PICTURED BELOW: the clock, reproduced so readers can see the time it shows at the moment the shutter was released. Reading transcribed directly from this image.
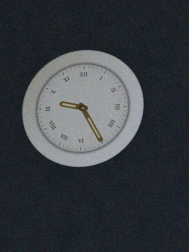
9:25
